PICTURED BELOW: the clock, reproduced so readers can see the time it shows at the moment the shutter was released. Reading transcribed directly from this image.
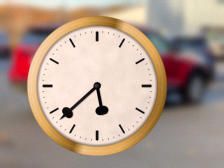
5:38
